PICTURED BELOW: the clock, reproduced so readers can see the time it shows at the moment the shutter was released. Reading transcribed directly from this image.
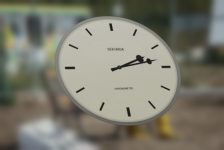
2:13
